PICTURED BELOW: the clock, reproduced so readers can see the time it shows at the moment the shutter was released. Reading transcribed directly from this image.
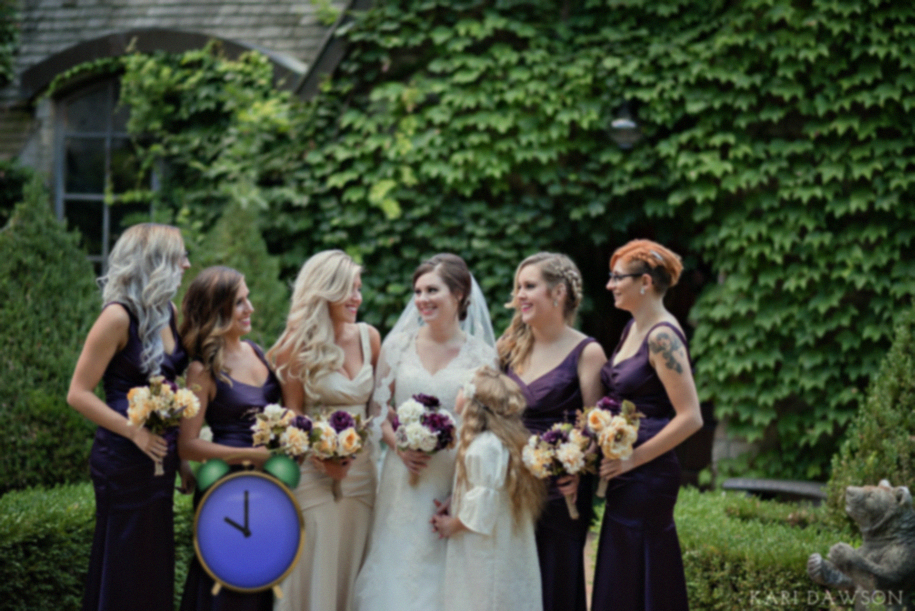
10:00
